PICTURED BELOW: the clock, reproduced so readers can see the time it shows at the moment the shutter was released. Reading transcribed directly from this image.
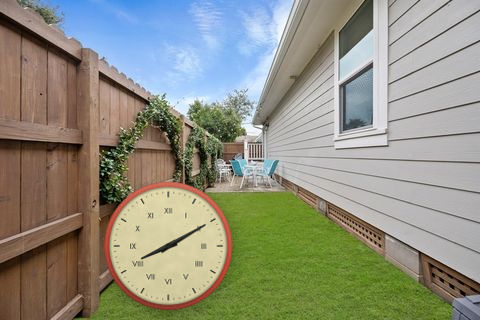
8:10
